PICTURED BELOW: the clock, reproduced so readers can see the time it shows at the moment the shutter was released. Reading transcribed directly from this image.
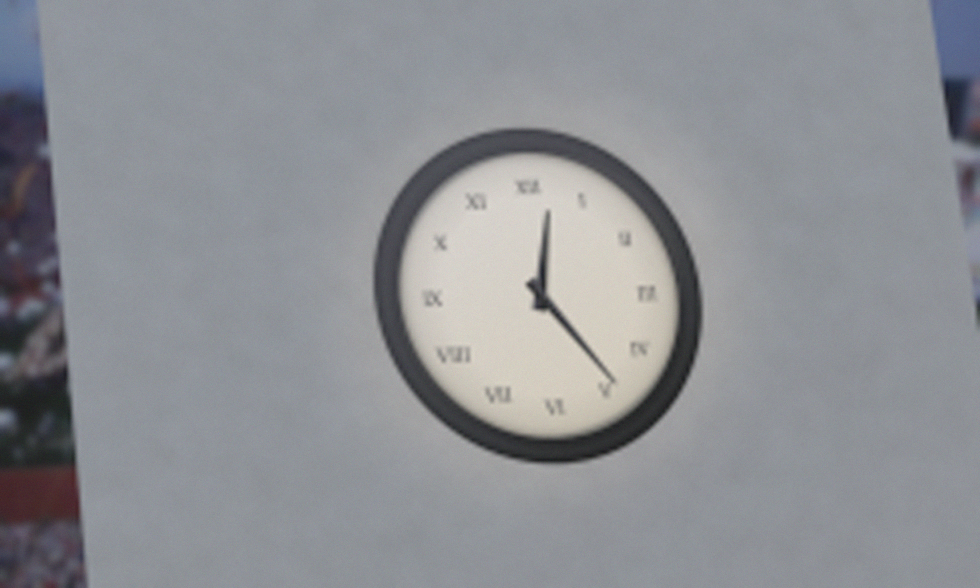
12:24
